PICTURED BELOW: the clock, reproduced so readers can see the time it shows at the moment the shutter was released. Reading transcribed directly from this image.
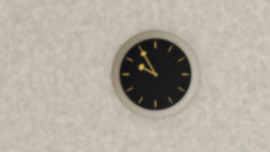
9:55
